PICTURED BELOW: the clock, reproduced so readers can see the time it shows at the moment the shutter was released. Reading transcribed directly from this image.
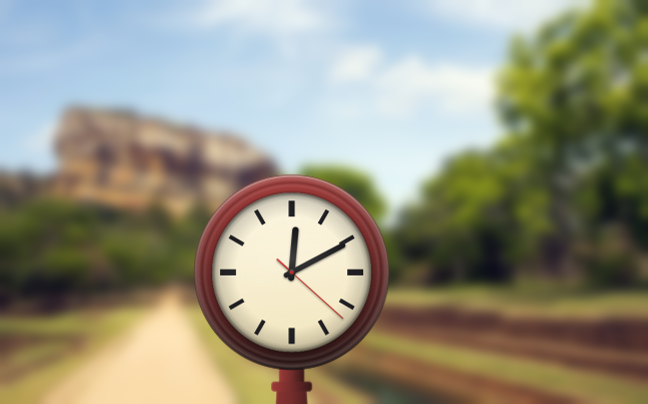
12:10:22
